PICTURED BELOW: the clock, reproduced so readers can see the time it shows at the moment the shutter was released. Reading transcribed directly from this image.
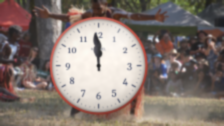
11:59
